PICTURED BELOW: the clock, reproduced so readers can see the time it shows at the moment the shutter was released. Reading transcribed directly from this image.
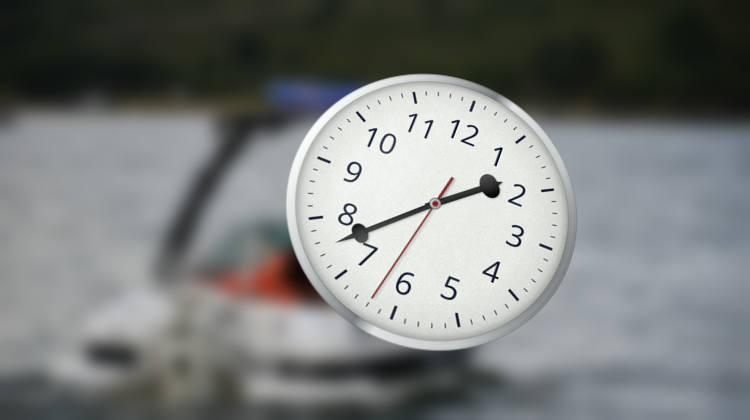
1:37:32
